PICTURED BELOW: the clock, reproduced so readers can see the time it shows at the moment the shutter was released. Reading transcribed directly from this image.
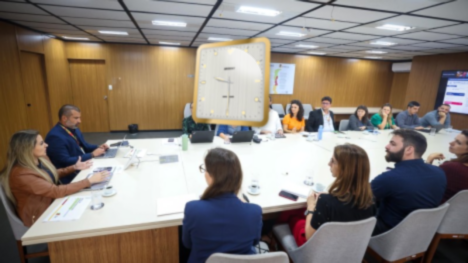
9:30
